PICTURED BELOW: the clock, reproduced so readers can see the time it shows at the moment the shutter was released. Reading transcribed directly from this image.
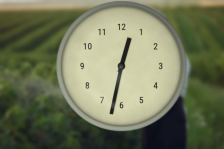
12:32
